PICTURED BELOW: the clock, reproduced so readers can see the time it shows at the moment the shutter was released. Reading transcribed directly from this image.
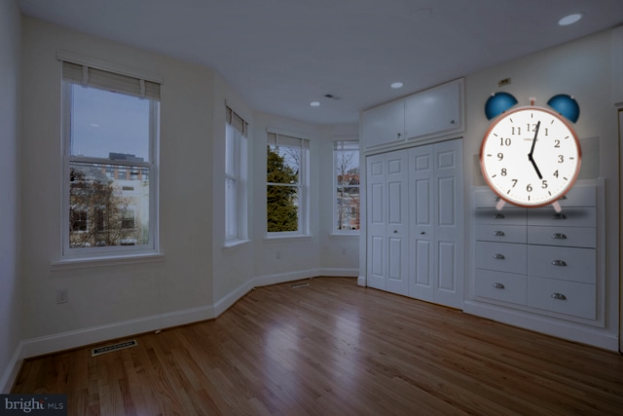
5:02
